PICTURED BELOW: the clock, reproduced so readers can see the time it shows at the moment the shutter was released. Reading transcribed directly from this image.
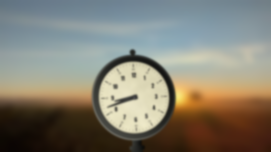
8:42
